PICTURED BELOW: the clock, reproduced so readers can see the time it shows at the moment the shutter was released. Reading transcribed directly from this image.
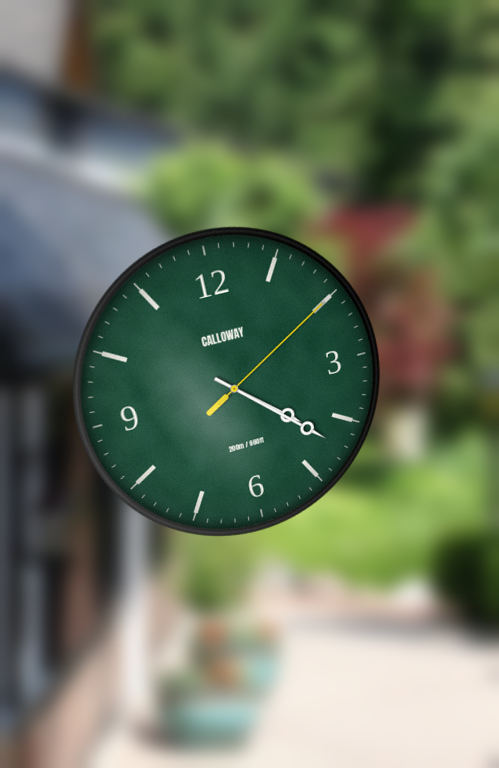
4:22:10
